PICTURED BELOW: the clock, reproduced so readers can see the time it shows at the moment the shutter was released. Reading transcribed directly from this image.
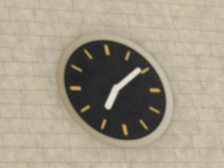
7:09
